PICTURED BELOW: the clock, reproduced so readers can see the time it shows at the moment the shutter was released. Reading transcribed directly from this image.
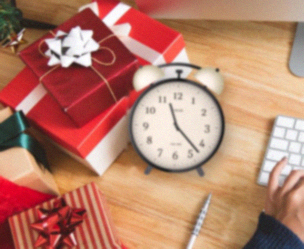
11:23
